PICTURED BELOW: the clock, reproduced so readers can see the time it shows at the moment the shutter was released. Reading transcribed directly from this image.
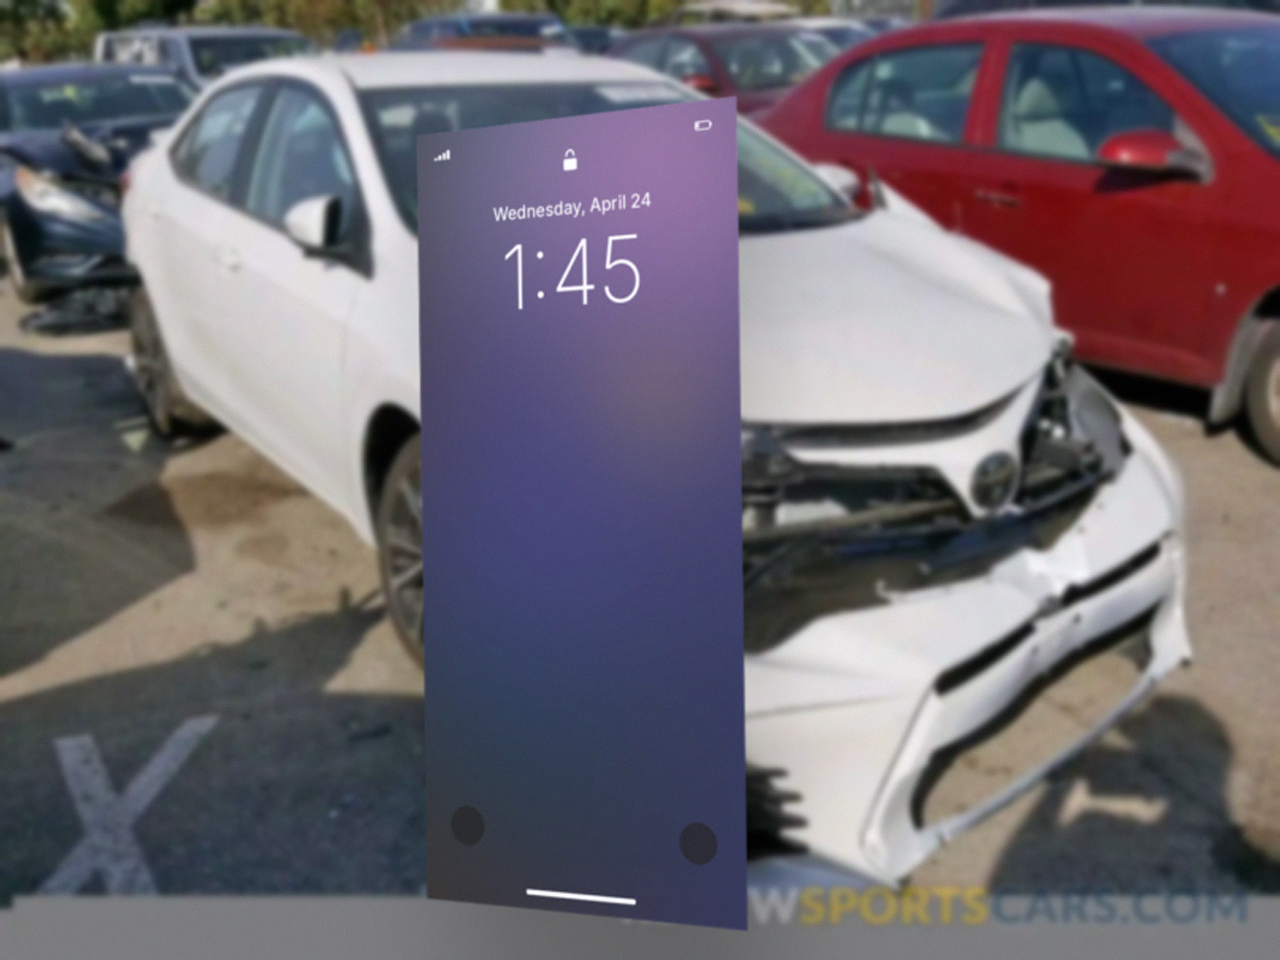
1:45
